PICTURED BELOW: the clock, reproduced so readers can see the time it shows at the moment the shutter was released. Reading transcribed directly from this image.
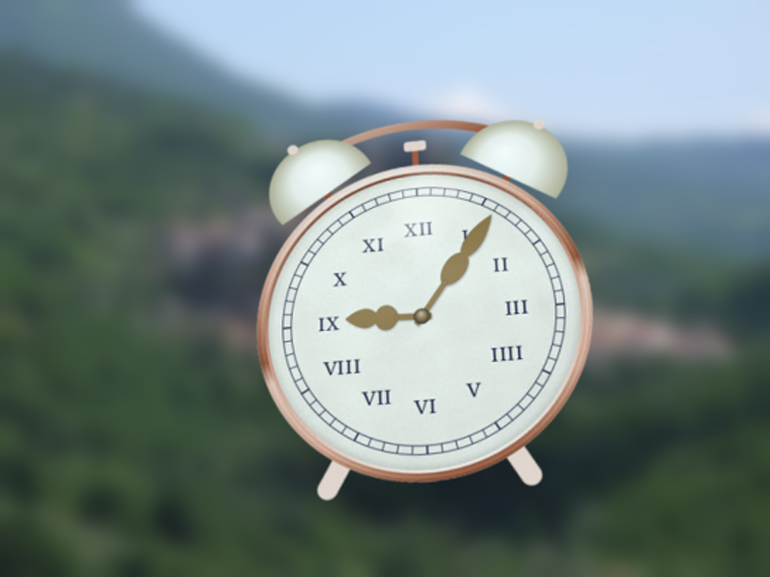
9:06
